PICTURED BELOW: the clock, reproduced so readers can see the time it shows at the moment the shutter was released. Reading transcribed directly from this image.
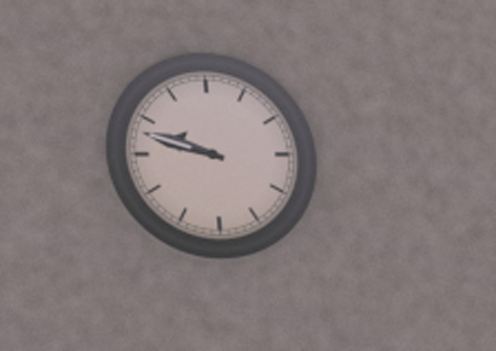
9:48
